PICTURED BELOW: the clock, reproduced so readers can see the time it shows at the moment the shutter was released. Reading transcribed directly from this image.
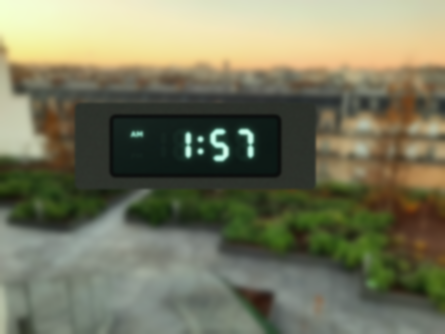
1:57
